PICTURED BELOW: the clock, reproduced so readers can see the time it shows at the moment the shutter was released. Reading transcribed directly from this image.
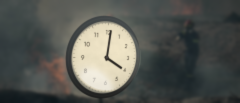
4:01
